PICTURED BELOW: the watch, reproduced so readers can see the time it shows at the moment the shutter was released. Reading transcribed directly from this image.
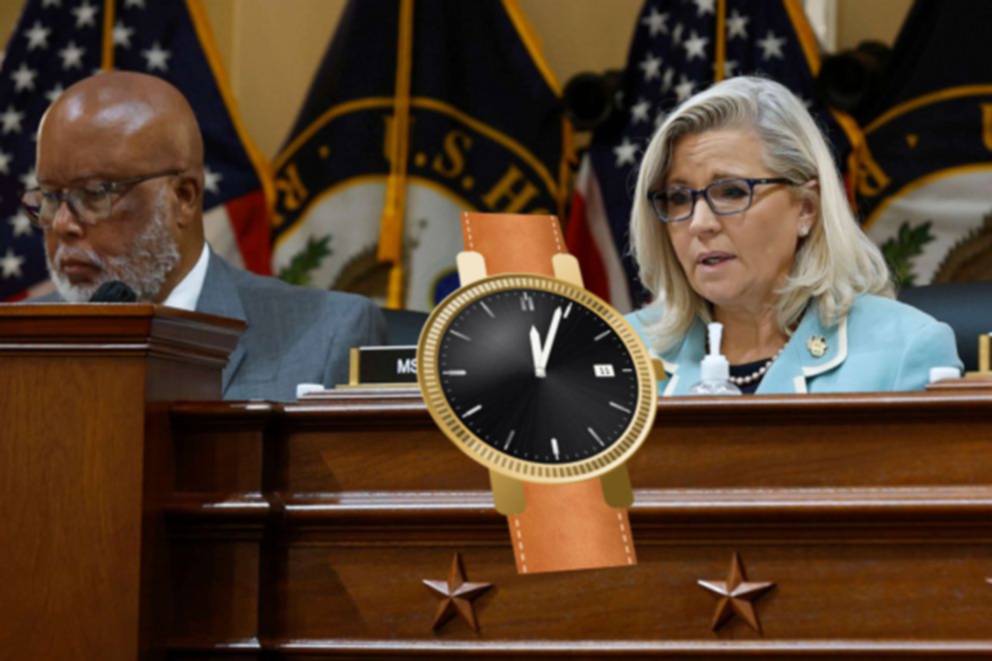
12:04
